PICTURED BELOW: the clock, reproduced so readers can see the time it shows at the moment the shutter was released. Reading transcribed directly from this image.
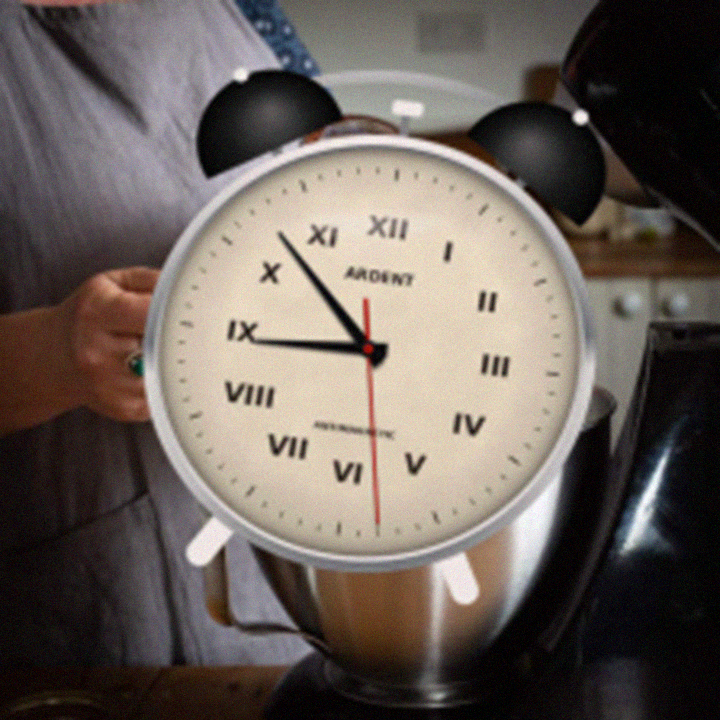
8:52:28
